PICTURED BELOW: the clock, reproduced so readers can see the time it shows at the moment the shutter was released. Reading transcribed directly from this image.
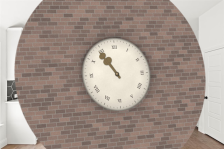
10:54
